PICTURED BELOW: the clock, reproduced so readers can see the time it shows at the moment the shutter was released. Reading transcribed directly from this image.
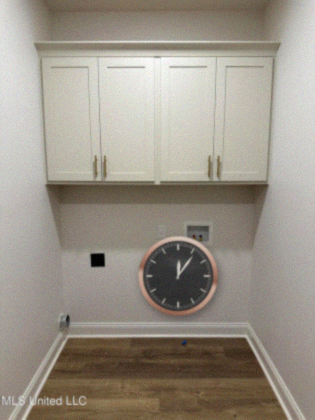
12:06
